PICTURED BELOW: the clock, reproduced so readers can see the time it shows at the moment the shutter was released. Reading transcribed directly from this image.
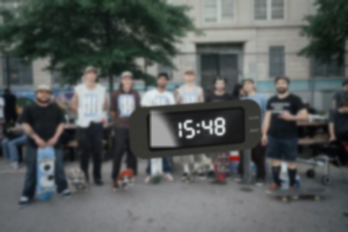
15:48
